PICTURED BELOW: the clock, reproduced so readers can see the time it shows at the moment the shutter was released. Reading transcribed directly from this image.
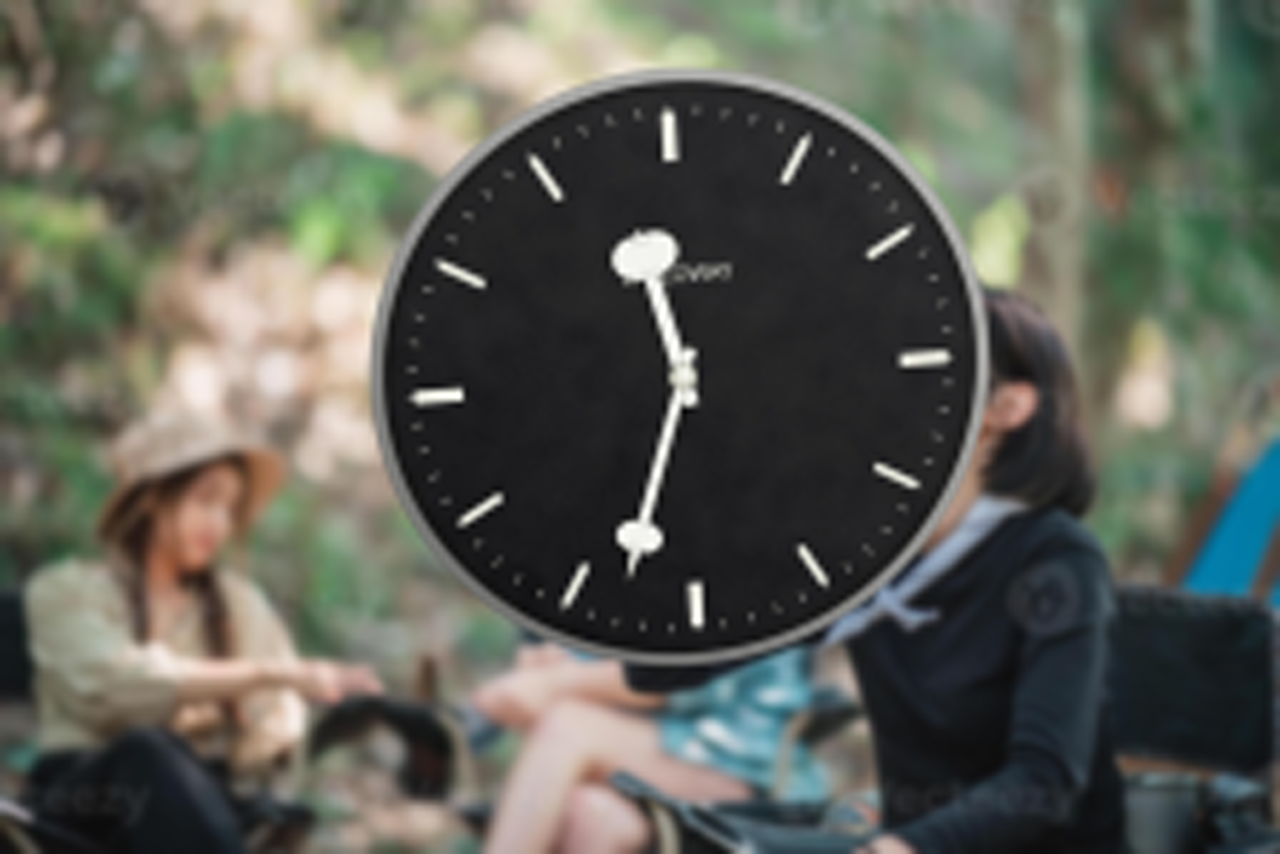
11:33
